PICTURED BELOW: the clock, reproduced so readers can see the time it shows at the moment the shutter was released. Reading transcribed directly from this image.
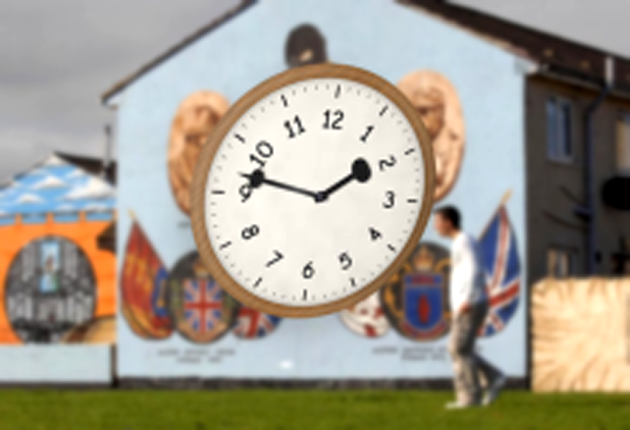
1:47
